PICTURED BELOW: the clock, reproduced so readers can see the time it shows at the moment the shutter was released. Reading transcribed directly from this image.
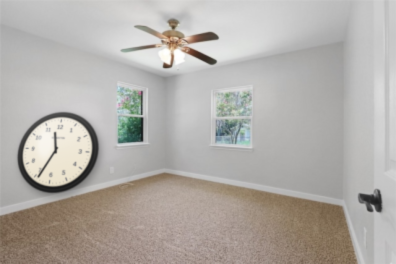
11:34
